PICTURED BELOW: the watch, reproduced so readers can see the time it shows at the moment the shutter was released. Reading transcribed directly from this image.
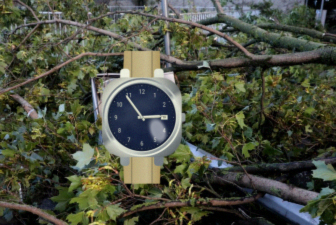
2:54
